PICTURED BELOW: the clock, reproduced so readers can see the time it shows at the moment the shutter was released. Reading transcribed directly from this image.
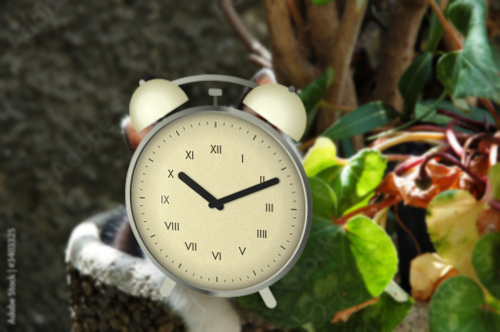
10:11
